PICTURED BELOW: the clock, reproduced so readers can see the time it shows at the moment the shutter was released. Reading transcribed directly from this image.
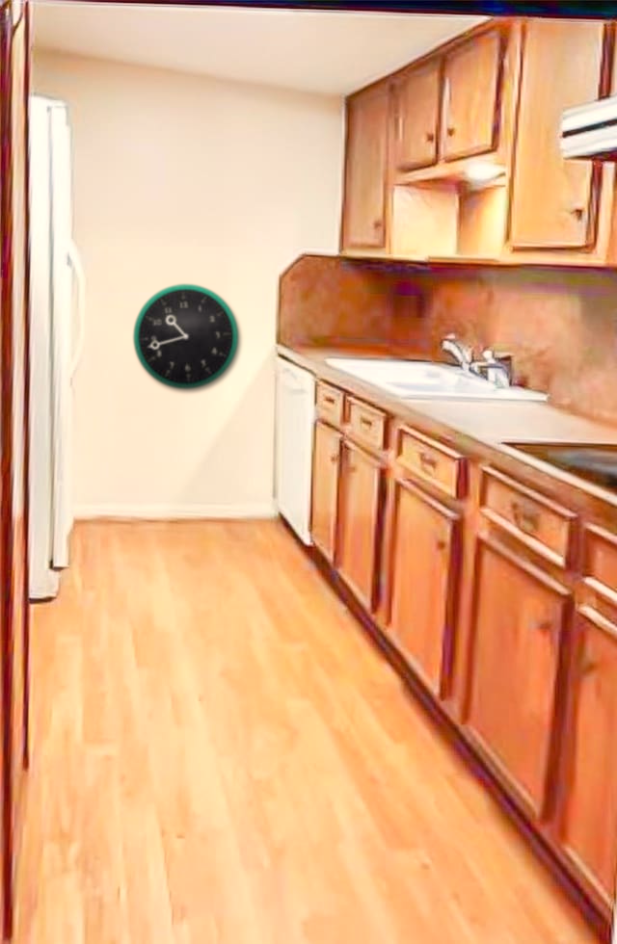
10:43
